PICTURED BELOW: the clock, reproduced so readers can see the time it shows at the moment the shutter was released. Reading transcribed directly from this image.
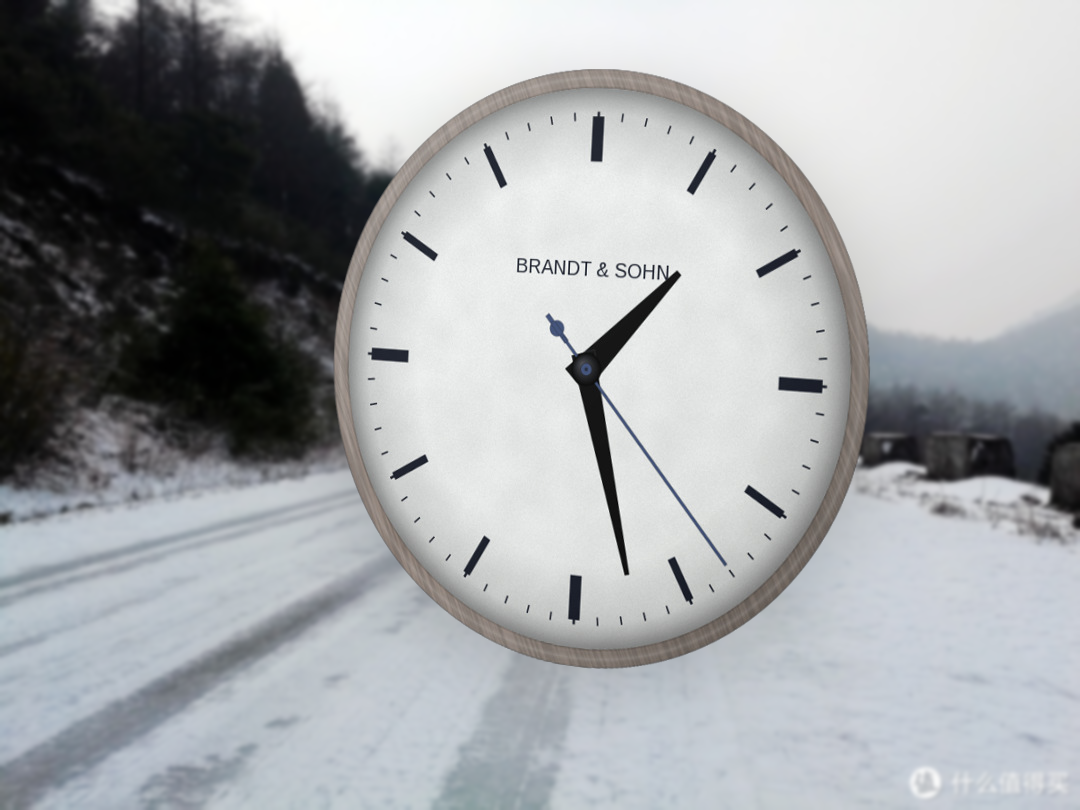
1:27:23
